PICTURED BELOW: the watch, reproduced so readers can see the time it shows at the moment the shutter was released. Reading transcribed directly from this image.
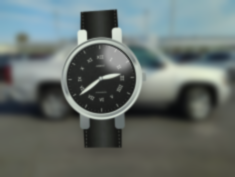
2:39
